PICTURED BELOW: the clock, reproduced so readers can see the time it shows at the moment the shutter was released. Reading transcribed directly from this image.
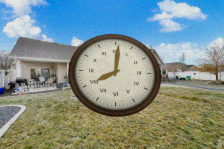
8:01
